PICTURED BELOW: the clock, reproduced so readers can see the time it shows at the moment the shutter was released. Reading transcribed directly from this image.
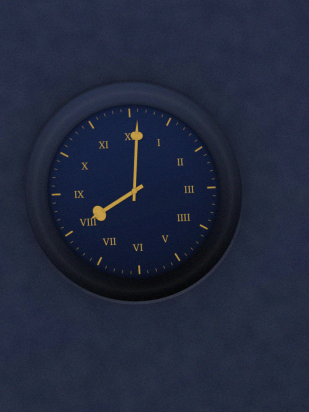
8:01
